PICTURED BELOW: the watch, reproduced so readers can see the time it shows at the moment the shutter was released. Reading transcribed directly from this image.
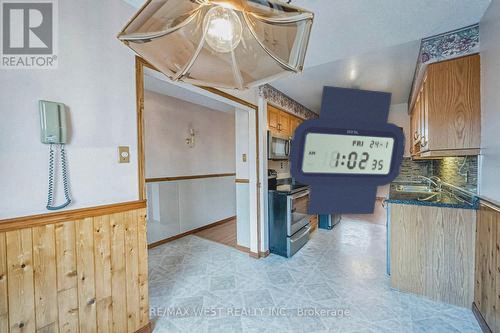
1:02:35
